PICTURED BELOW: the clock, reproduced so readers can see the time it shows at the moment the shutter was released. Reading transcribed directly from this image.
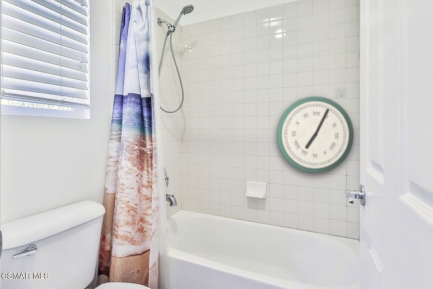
7:04
